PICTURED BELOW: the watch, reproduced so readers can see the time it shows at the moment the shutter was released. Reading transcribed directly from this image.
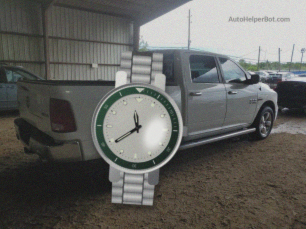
11:39
